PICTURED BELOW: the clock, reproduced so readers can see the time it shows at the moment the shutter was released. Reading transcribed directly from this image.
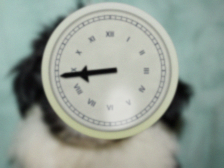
8:44
